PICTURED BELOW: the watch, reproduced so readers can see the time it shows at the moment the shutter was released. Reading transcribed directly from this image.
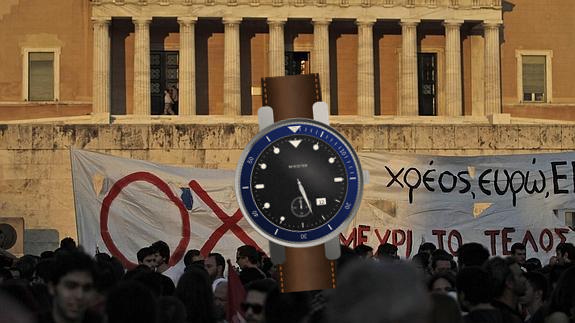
5:27
